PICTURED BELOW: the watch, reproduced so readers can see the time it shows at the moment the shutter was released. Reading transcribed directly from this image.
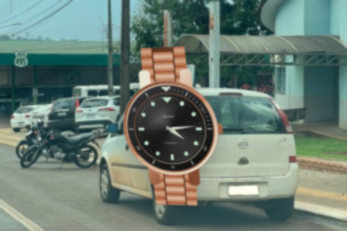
4:14
